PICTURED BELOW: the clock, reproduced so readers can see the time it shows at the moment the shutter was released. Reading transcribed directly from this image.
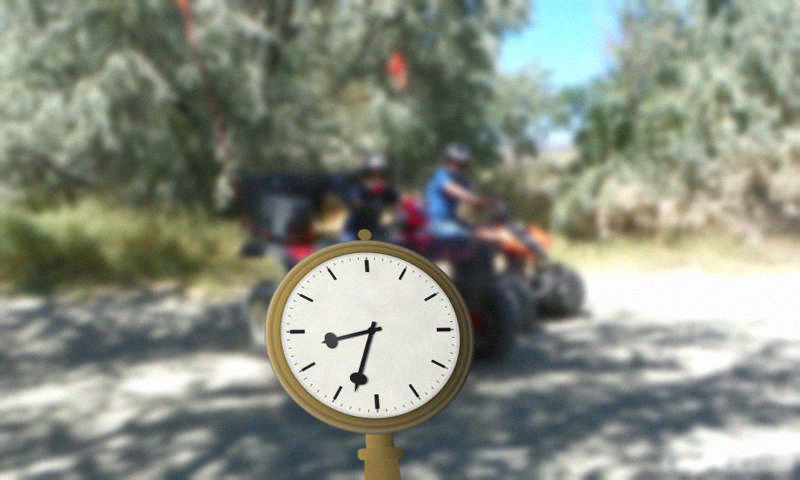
8:33
